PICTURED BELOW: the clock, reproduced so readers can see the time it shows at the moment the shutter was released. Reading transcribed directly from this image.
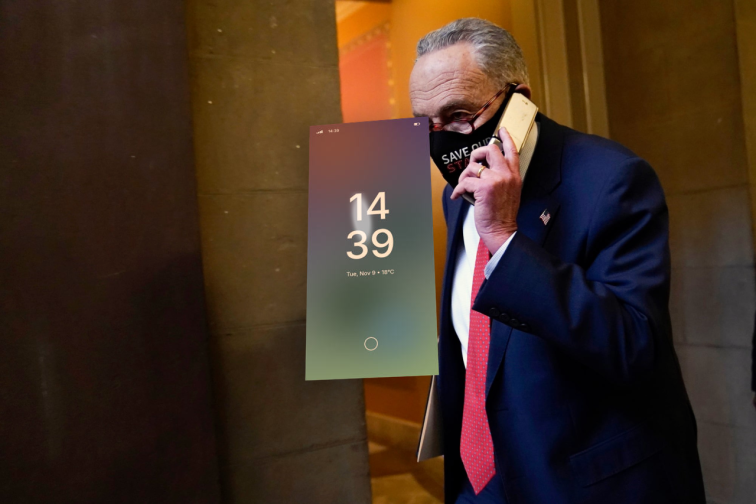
14:39
